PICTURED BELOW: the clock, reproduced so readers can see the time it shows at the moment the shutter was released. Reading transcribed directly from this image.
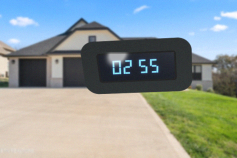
2:55
